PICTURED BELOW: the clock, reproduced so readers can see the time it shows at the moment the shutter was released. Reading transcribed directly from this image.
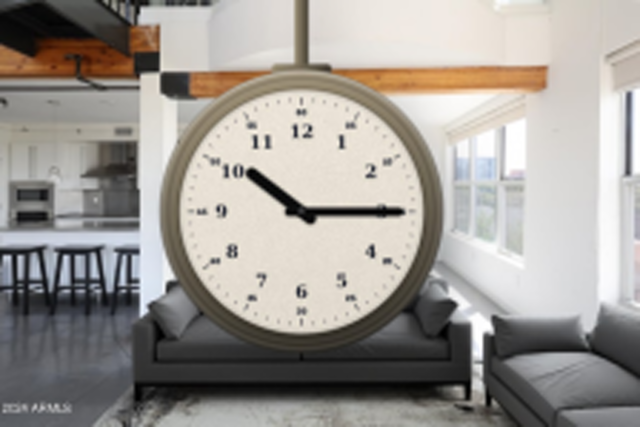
10:15
